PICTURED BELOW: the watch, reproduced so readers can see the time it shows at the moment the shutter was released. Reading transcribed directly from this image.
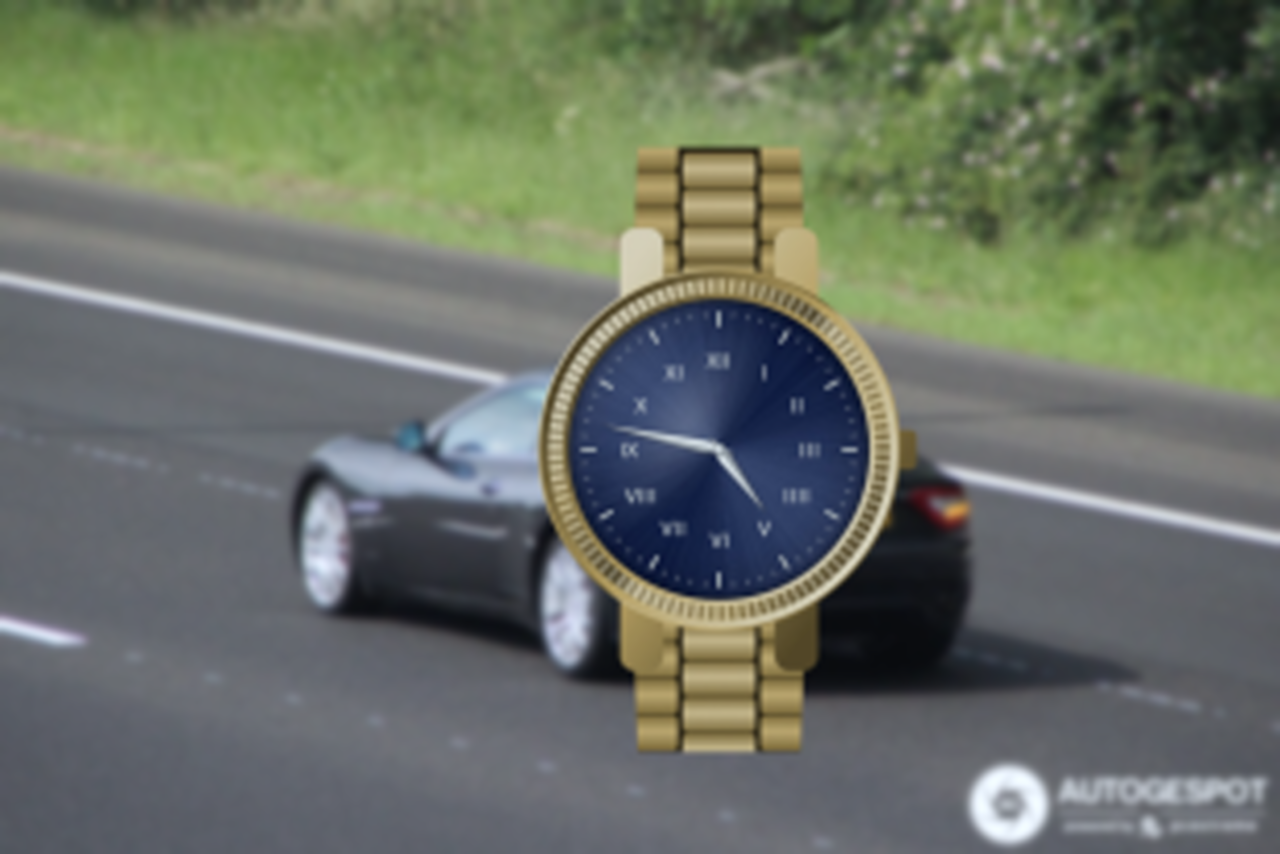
4:47
